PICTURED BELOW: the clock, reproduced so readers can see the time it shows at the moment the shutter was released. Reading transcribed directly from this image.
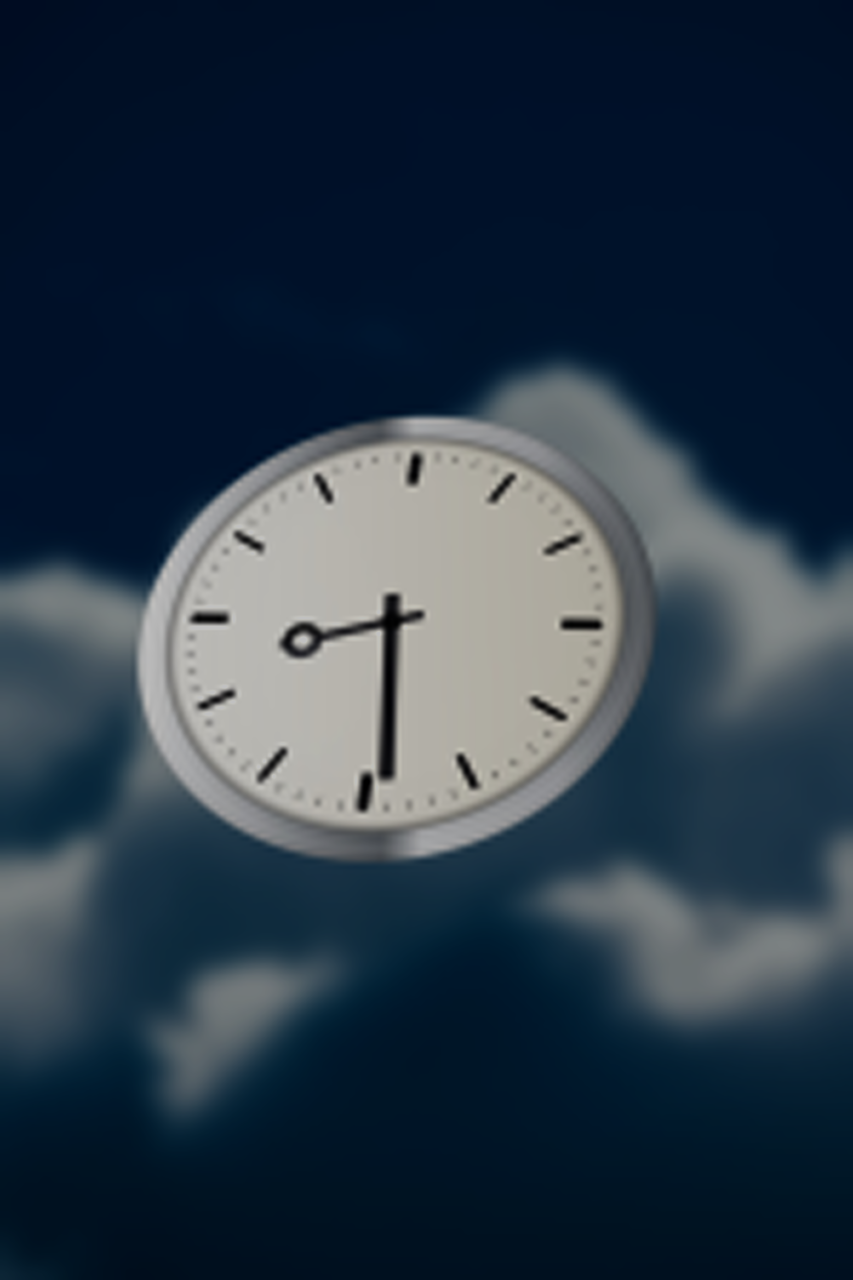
8:29
